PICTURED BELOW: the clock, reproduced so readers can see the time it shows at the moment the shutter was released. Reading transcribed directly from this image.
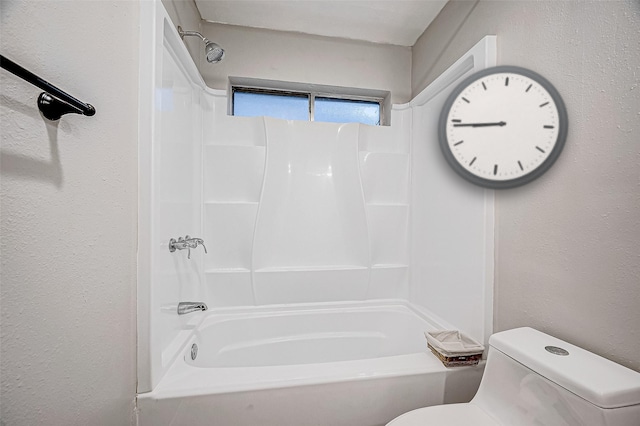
8:44
